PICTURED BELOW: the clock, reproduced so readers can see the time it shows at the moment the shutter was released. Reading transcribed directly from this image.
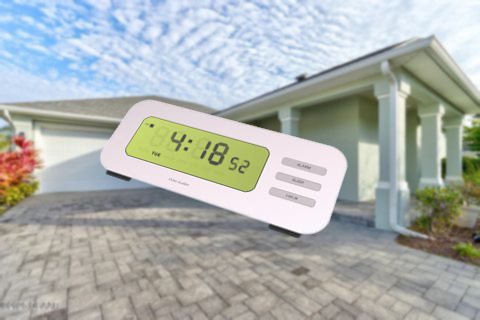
4:18:52
